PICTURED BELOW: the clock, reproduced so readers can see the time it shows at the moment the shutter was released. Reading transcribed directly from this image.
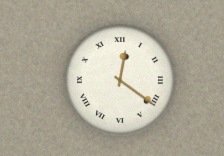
12:21
